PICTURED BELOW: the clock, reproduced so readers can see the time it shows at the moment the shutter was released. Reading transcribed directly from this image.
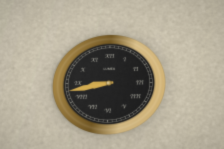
8:43
